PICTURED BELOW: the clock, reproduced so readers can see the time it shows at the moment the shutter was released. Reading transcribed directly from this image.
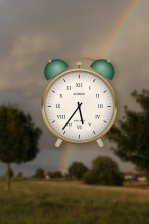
5:36
